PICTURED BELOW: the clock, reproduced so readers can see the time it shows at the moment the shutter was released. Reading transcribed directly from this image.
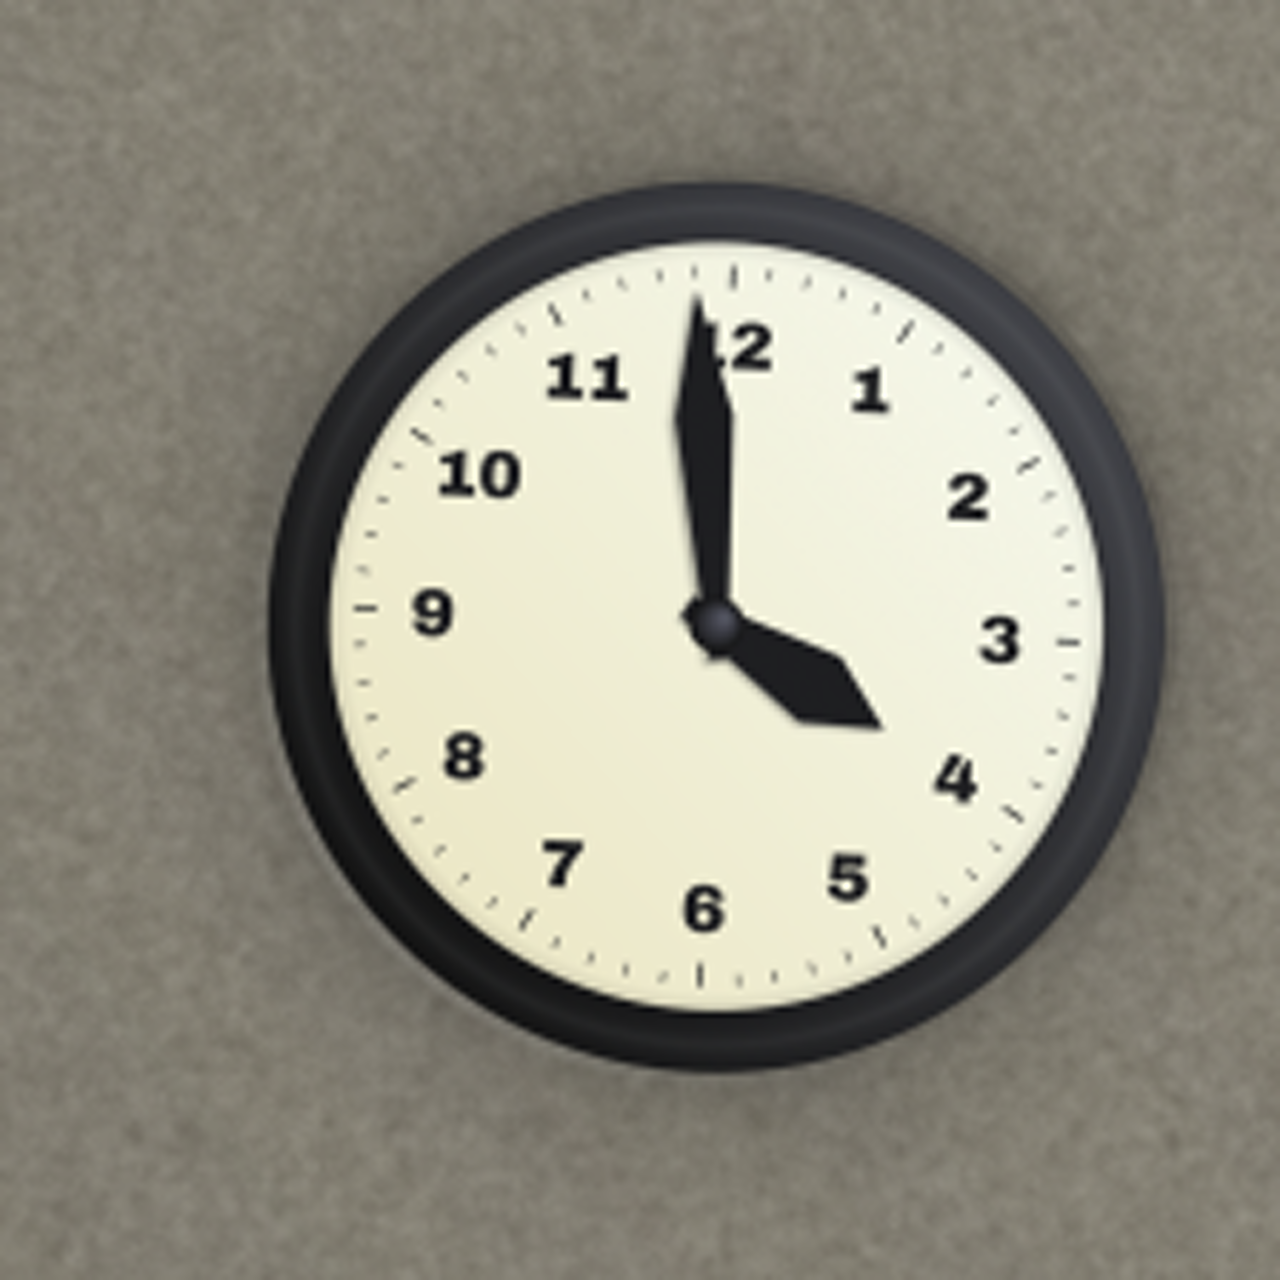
3:59
